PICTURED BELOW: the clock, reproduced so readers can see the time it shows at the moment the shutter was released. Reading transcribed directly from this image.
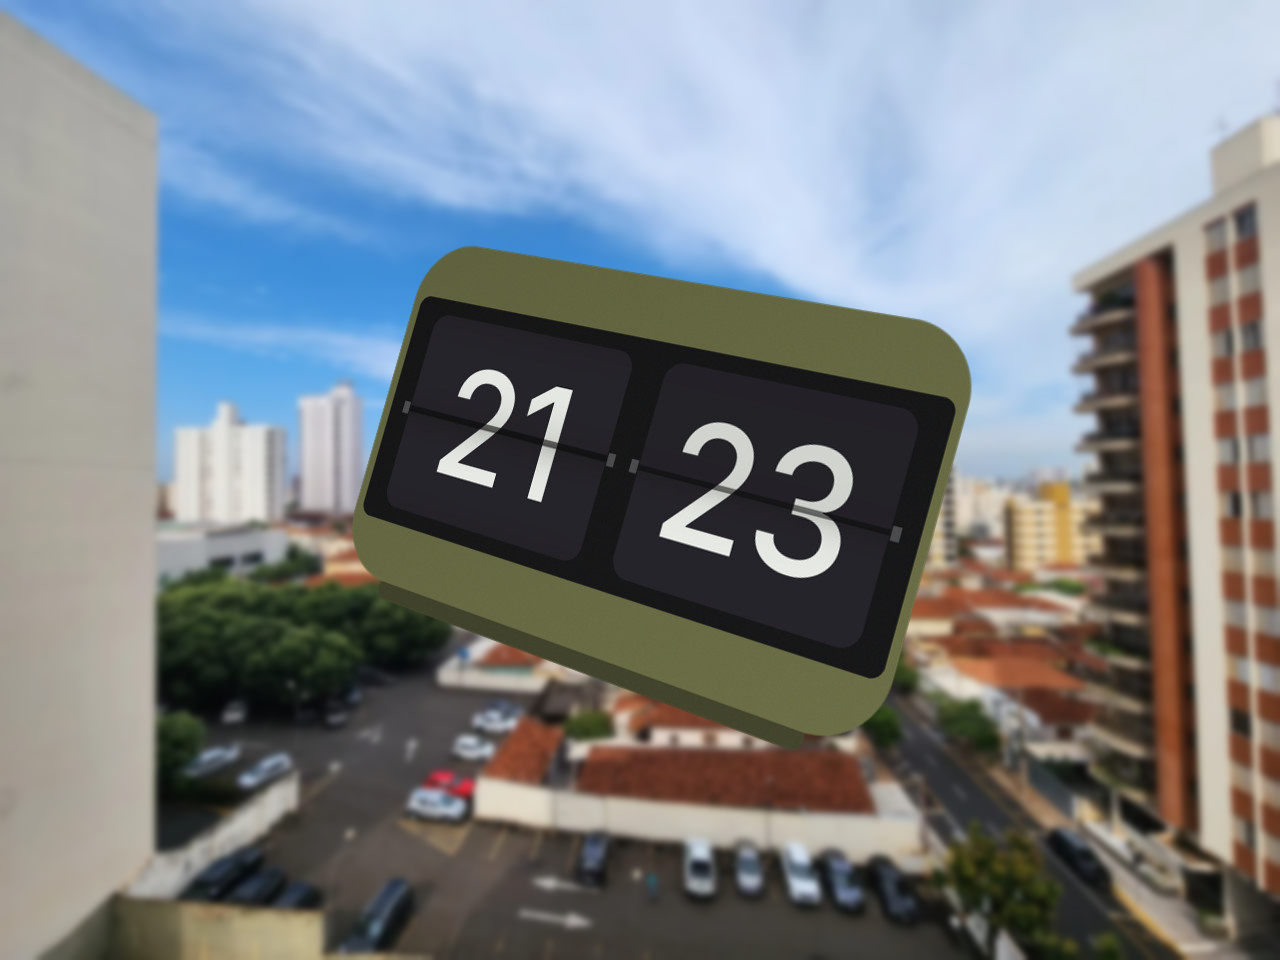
21:23
